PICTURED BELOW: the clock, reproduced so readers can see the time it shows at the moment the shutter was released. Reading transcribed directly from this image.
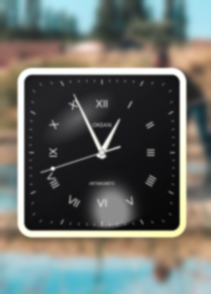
12:55:42
